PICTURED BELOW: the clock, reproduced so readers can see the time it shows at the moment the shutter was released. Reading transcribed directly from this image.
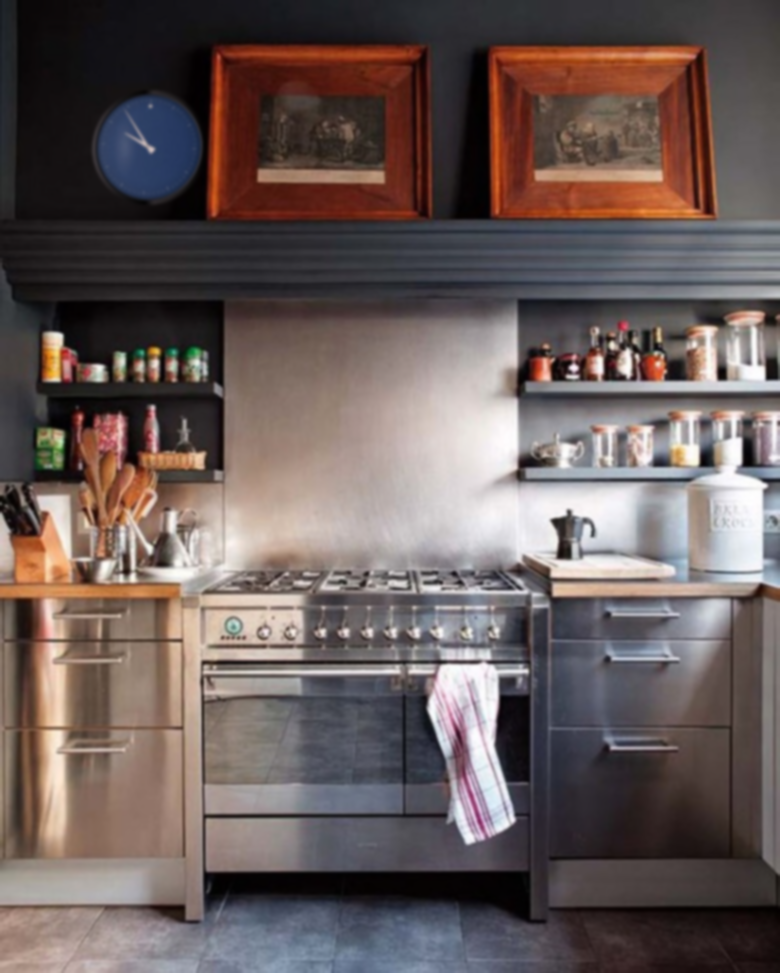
9:54
